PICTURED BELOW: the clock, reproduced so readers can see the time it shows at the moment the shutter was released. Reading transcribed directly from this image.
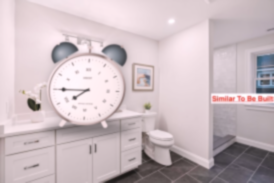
7:45
